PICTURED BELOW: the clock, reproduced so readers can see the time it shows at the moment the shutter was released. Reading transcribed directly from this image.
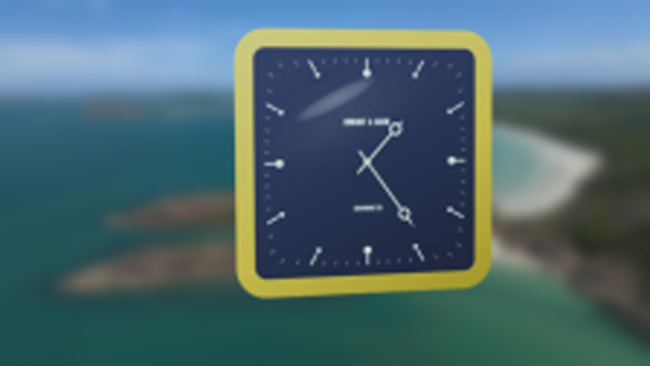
1:24
